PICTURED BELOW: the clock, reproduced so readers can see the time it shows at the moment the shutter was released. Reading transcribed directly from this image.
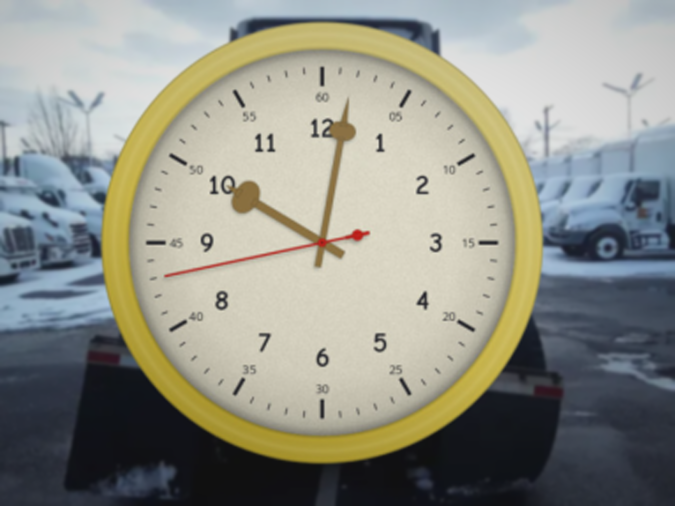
10:01:43
